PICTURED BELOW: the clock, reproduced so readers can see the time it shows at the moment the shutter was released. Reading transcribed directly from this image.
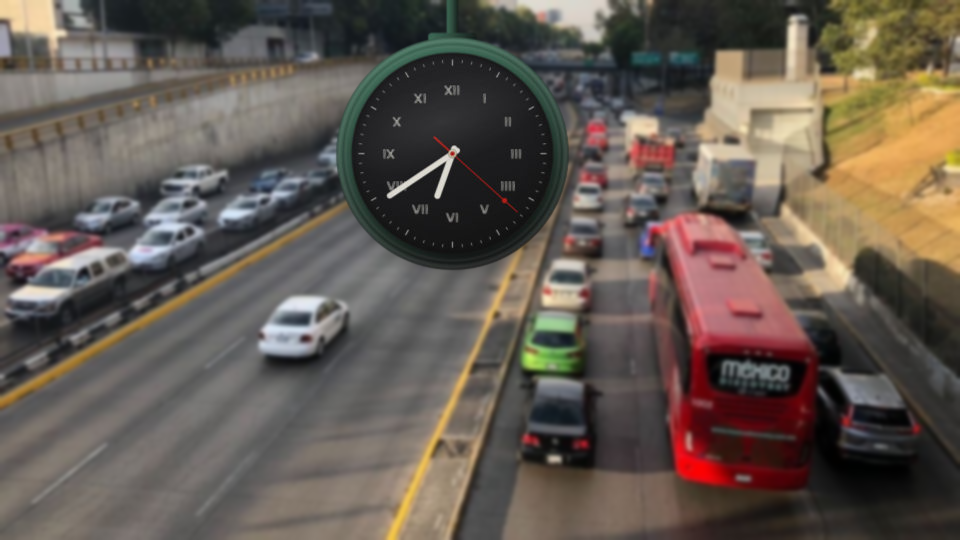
6:39:22
